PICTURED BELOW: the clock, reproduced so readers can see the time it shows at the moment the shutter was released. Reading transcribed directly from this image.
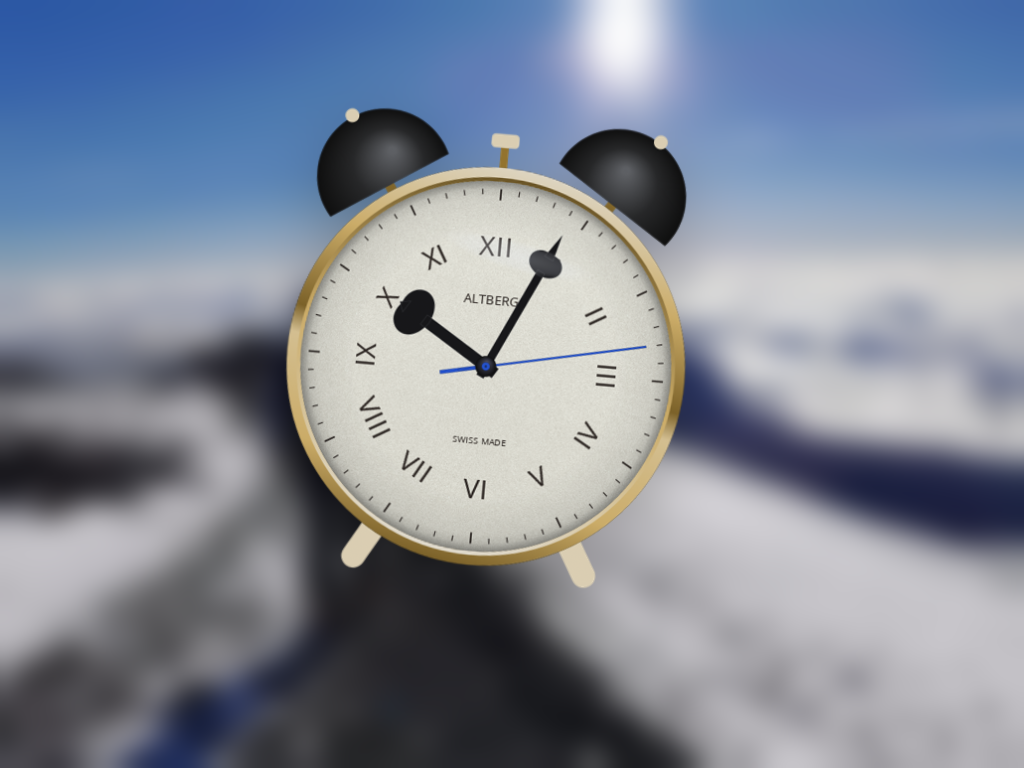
10:04:13
